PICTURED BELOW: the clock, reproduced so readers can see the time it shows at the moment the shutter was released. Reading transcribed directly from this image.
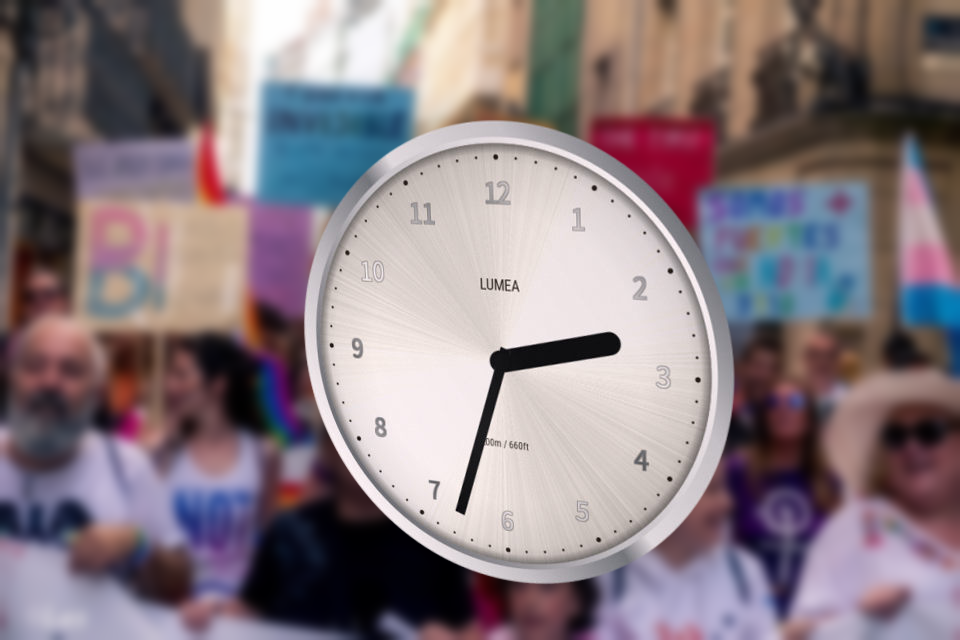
2:33
